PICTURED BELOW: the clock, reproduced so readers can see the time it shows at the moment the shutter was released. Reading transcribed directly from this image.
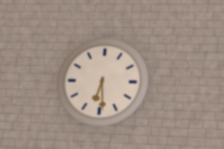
6:29
